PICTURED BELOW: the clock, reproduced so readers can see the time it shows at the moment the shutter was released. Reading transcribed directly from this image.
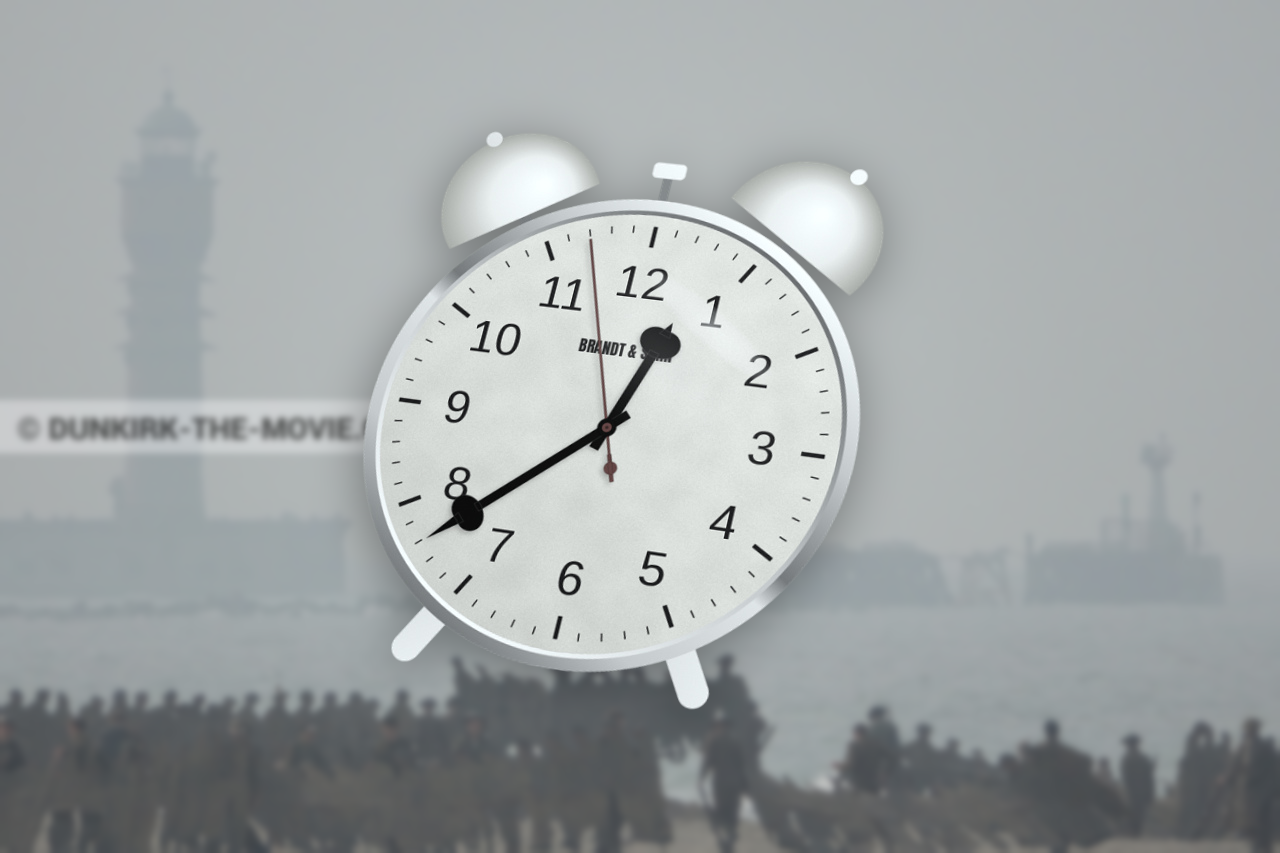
12:37:57
